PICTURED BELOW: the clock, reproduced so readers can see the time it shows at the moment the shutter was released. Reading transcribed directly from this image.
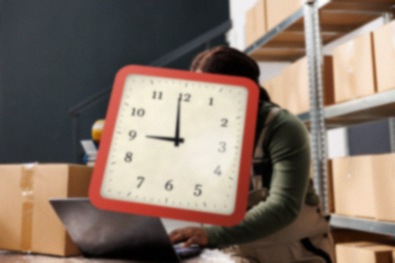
8:59
